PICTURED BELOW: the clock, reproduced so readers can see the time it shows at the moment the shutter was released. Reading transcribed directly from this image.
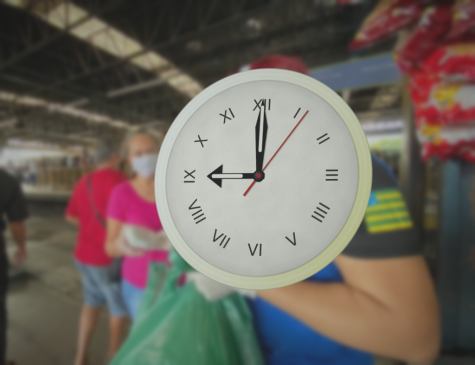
9:00:06
